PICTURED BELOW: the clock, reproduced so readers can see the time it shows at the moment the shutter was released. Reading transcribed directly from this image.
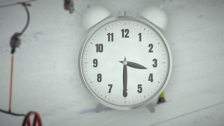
3:30
